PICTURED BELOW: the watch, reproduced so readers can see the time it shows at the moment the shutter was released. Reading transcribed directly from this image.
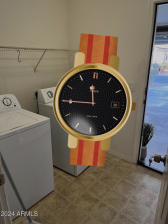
11:45
